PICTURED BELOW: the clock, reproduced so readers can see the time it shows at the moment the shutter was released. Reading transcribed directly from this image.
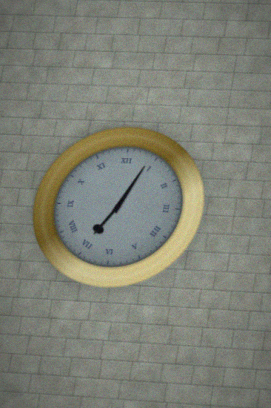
7:04
